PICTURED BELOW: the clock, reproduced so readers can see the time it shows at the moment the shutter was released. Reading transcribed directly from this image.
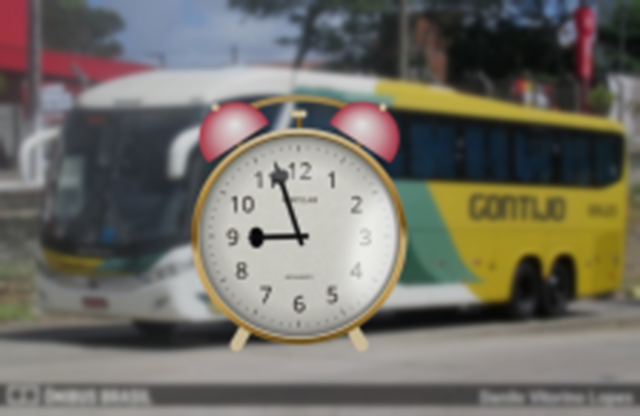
8:57
